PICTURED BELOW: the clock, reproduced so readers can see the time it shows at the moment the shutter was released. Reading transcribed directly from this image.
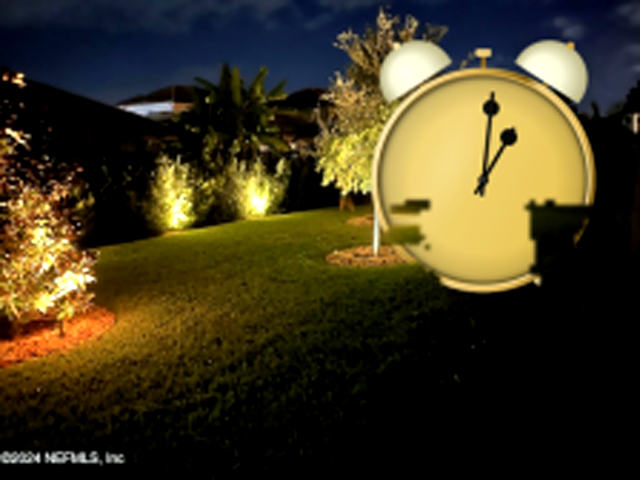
1:01
